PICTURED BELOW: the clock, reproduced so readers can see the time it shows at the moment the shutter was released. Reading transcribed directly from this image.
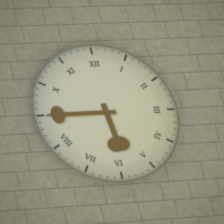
5:45
